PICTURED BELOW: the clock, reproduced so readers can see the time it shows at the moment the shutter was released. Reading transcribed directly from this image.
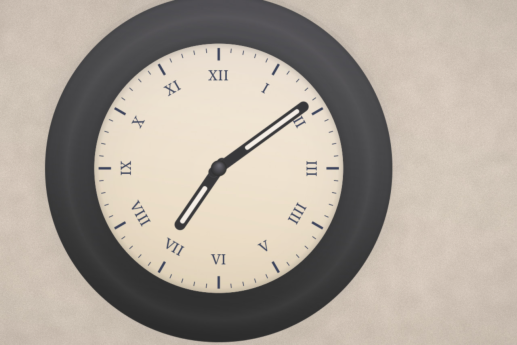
7:09
